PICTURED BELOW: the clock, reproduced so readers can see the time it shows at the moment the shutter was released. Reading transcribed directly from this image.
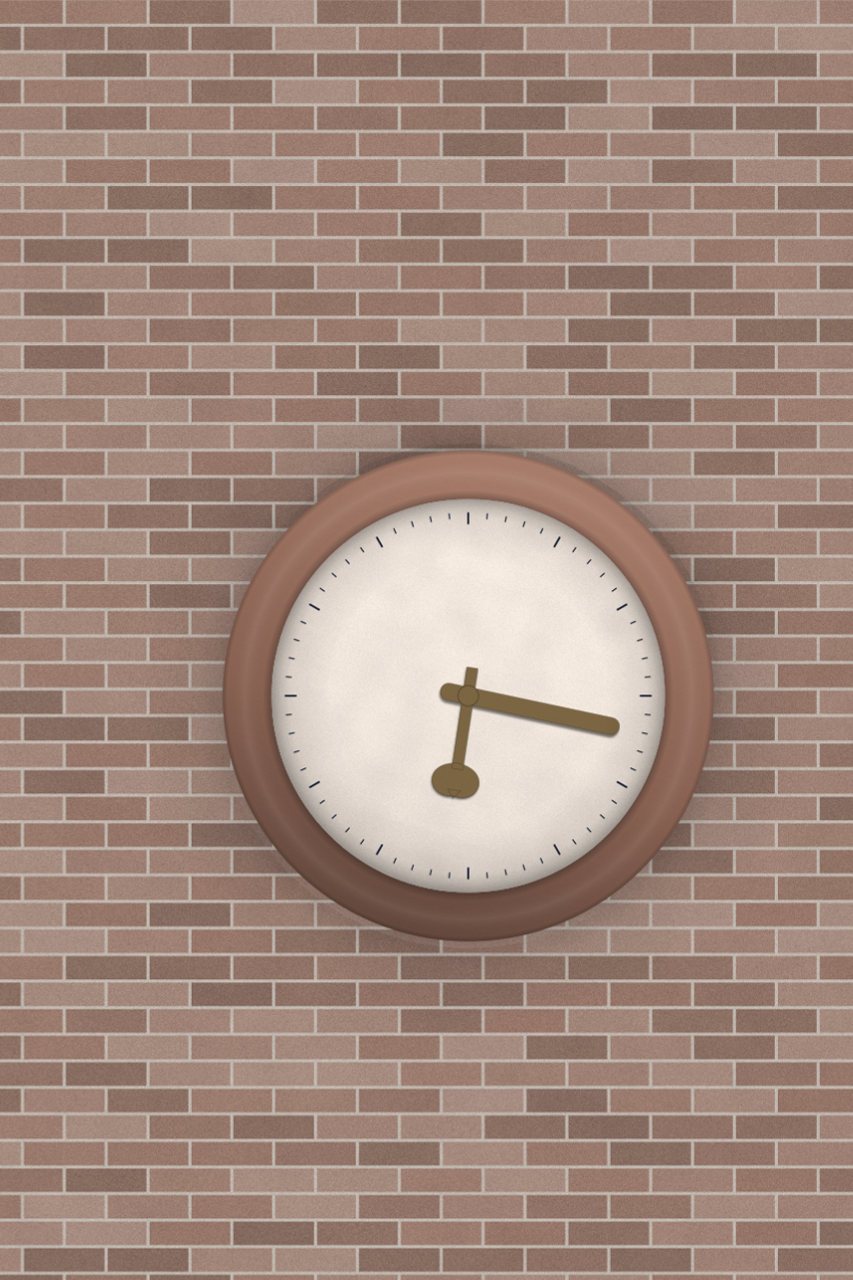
6:17
